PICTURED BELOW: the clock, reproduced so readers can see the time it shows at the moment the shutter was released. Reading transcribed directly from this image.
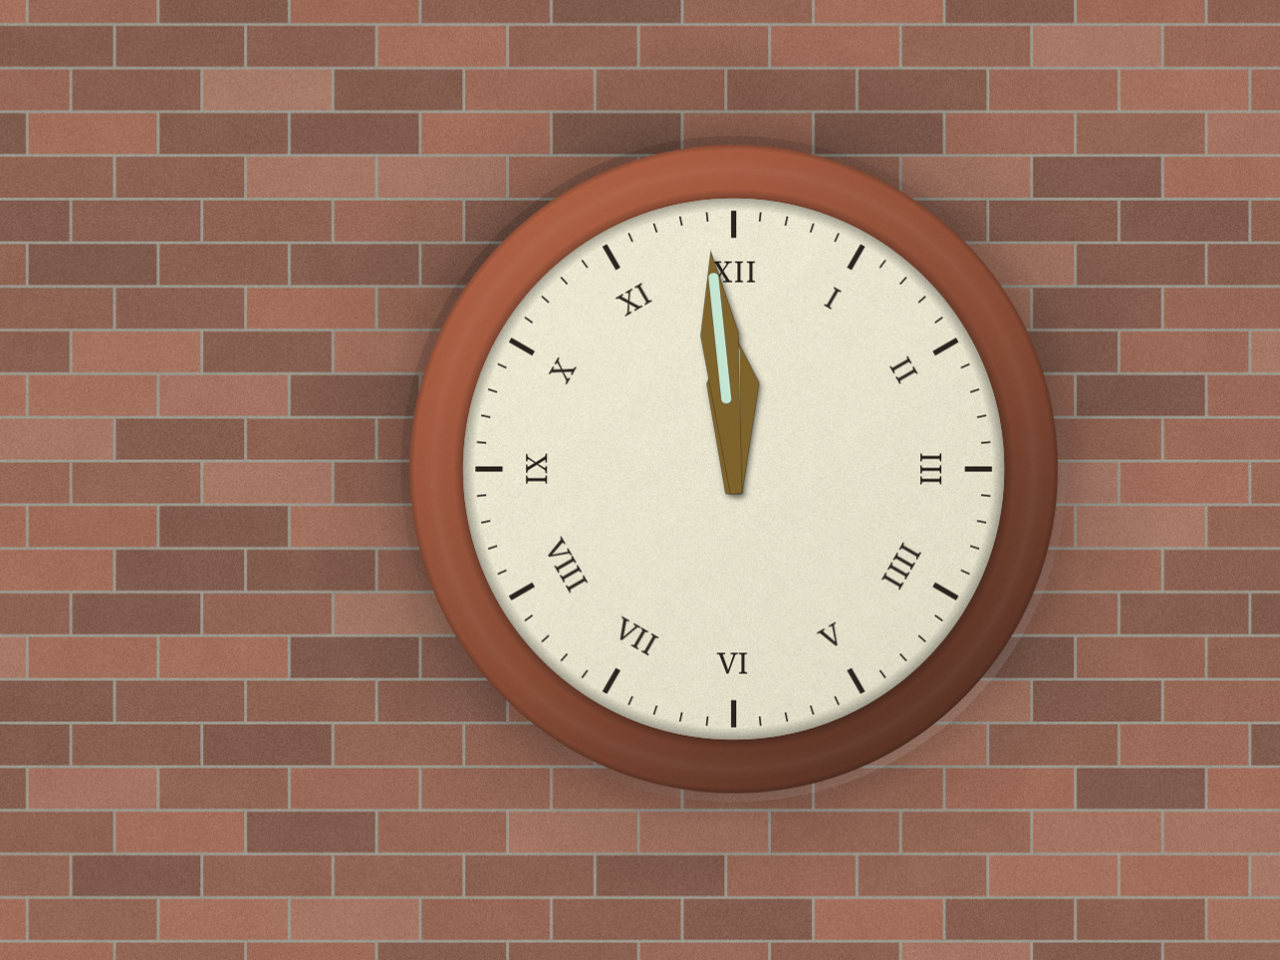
11:59
